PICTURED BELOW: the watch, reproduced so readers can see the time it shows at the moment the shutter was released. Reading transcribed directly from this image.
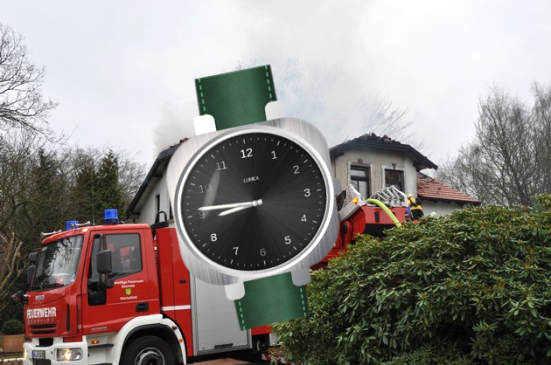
8:46
